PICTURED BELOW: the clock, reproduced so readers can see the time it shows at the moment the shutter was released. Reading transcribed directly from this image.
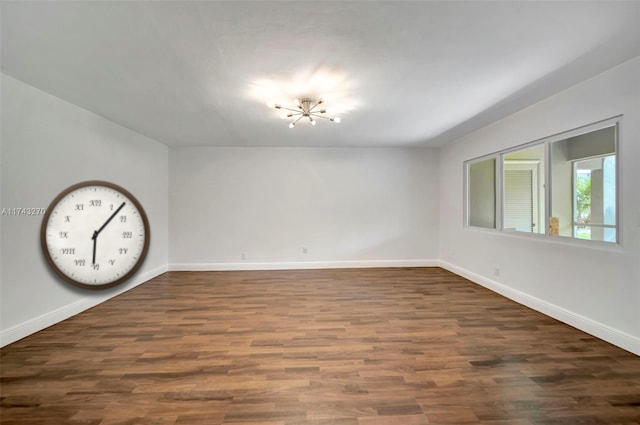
6:07
